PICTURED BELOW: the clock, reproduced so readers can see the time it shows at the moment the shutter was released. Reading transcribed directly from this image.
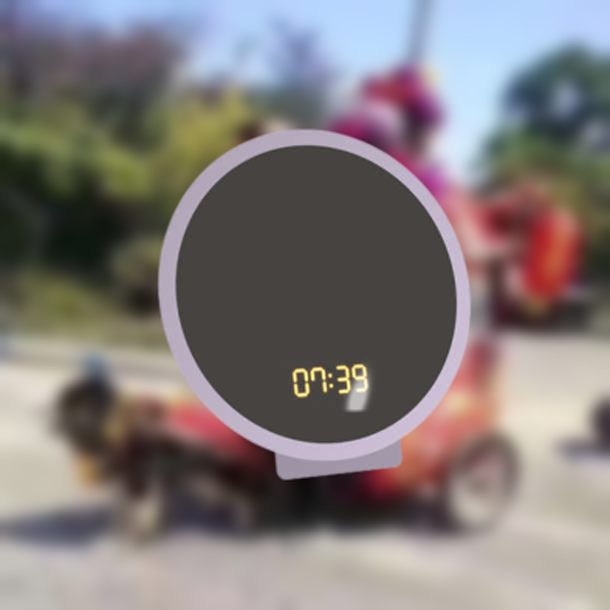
7:39
